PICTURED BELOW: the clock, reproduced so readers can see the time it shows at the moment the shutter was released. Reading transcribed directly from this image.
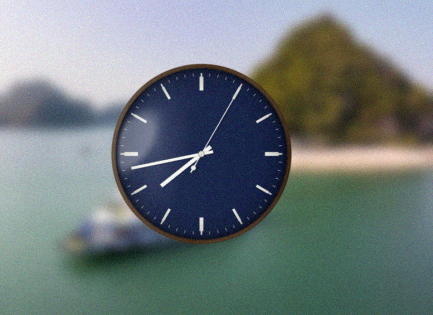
7:43:05
